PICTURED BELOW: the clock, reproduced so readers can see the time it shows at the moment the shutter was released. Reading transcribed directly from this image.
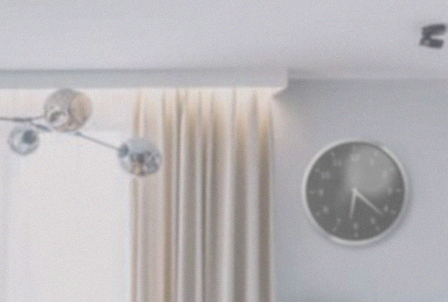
6:22
